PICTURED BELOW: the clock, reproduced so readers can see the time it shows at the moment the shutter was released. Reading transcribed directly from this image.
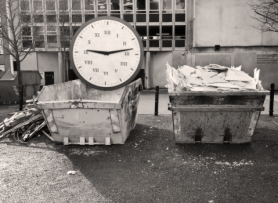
9:13
